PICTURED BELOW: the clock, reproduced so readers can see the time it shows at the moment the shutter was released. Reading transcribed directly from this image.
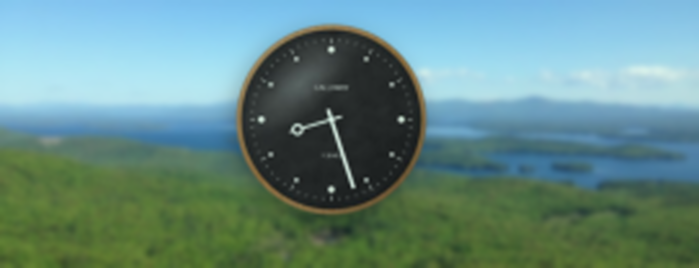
8:27
